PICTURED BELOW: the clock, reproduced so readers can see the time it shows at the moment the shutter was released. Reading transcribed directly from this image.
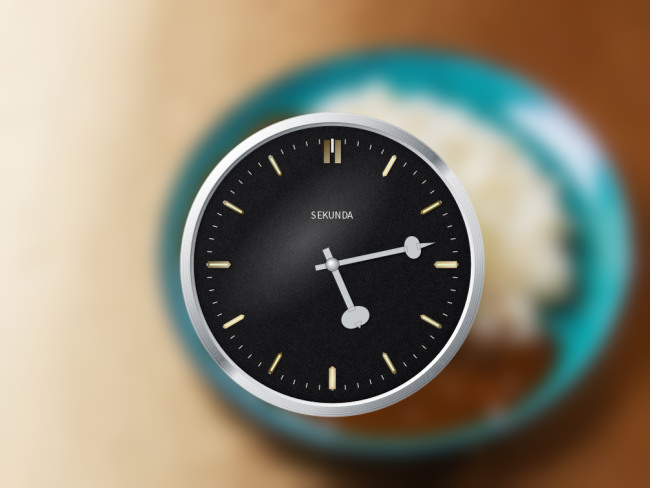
5:13
